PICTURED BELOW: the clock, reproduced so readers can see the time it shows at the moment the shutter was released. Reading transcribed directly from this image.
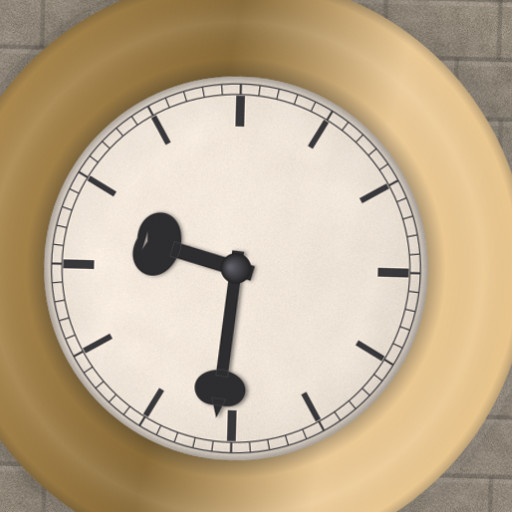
9:31
